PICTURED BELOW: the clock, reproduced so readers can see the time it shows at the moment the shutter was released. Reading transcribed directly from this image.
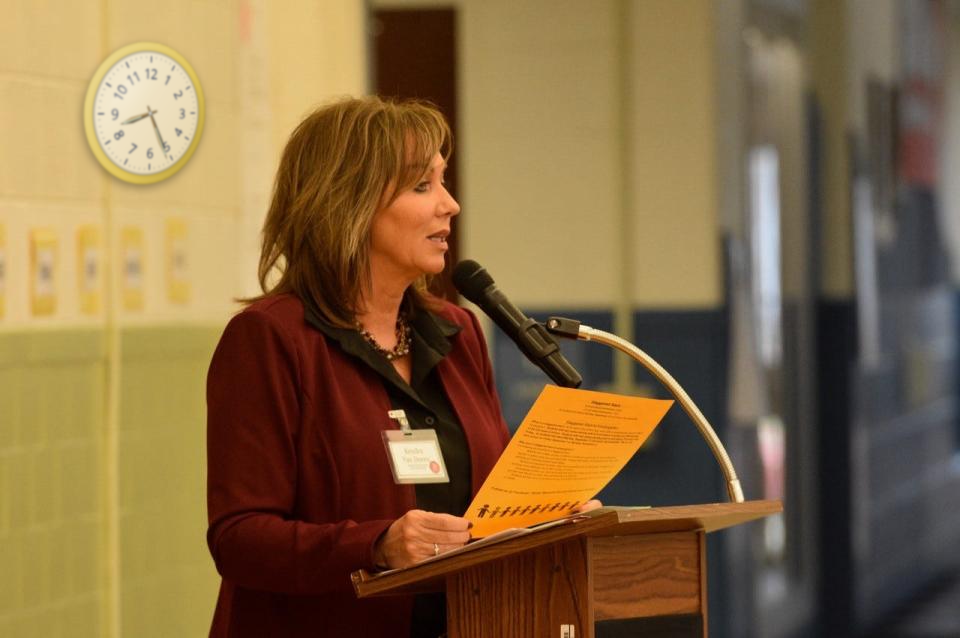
8:26
